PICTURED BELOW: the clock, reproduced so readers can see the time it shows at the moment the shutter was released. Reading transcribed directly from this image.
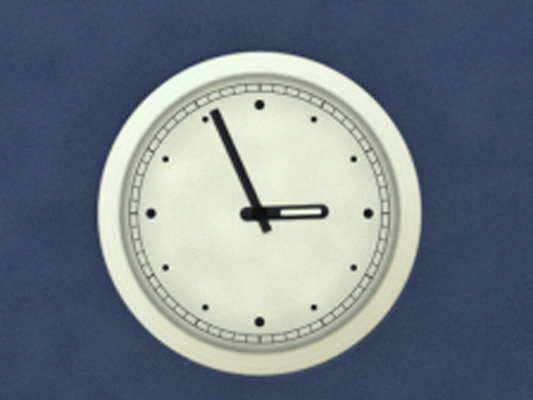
2:56
